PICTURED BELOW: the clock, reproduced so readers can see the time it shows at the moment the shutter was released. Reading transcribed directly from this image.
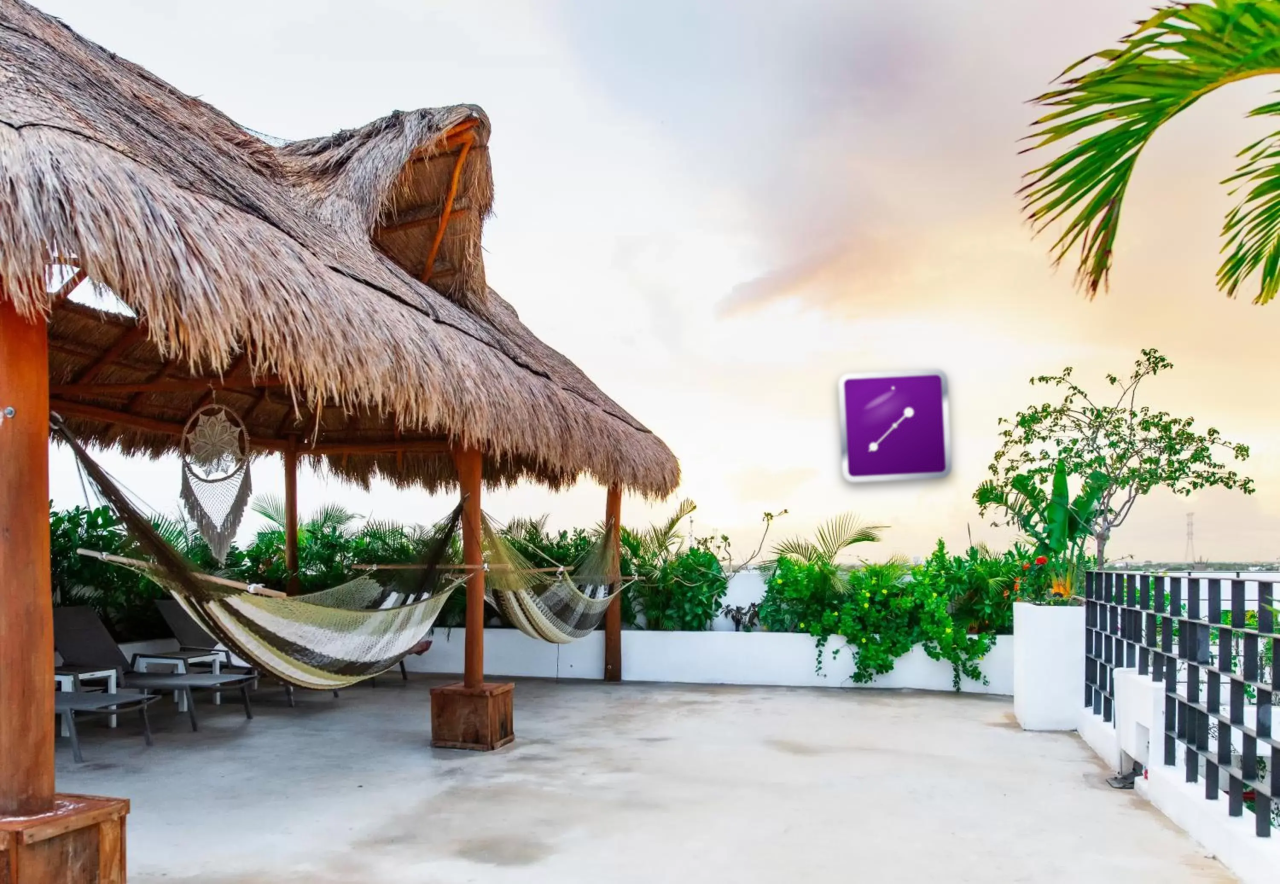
1:38
